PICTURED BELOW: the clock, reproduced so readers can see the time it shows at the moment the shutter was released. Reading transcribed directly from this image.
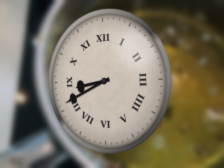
8:41
